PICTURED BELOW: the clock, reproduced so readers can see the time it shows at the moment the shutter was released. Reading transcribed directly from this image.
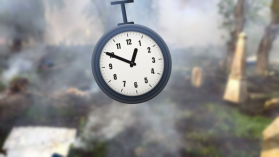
12:50
